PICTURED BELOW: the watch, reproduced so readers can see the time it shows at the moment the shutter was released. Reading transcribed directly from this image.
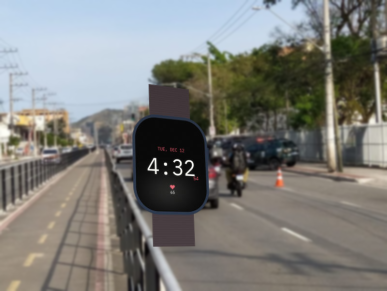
4:32
